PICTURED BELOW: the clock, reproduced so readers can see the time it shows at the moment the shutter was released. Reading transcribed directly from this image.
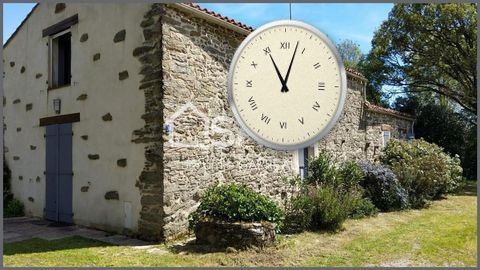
11:03
